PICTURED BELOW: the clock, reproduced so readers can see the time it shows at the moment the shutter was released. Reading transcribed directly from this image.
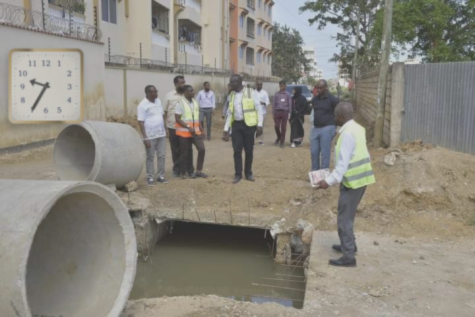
9:35
